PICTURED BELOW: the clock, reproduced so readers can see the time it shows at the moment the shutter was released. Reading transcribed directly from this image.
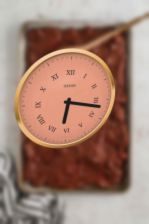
6:17
